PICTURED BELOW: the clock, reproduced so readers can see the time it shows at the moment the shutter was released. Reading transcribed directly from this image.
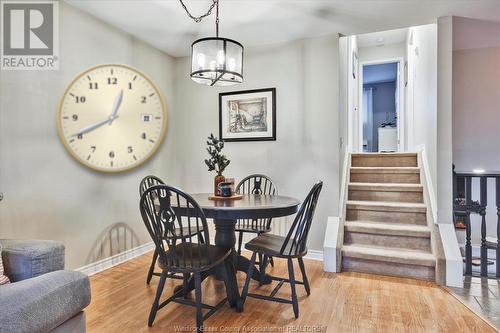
12:41
